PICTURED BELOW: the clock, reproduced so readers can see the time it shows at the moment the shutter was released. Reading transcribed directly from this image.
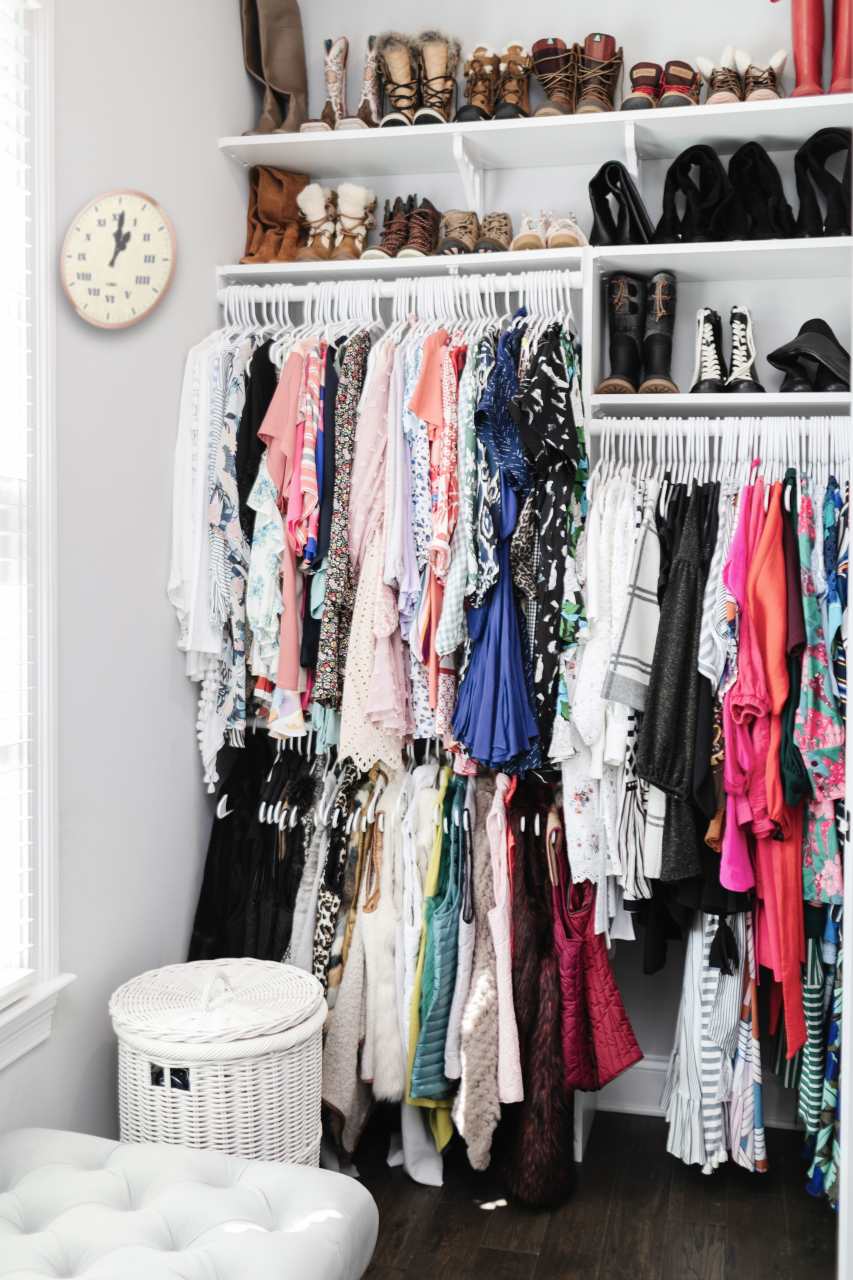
1:01
